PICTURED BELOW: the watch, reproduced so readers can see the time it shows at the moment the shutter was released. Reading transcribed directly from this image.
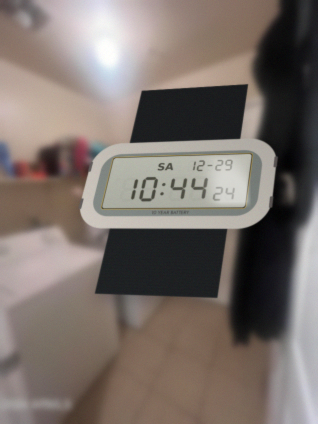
10:44:24
